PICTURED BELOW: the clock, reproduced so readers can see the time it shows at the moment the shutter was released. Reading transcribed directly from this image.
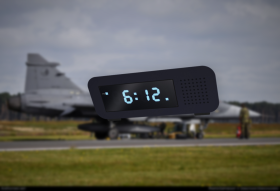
6:12
